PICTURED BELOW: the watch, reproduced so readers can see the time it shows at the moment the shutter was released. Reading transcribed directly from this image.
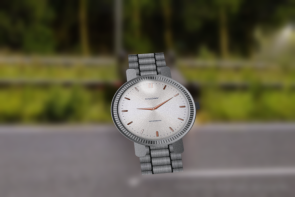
9:10
